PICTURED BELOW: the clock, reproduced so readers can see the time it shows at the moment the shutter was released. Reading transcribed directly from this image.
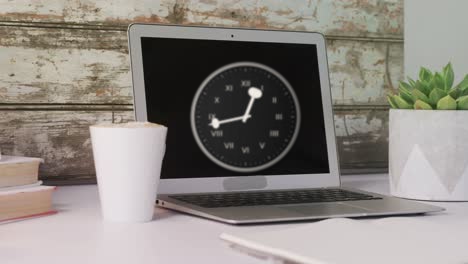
12:43
